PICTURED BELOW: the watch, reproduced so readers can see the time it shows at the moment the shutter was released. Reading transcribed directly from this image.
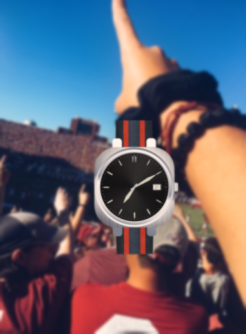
7:10
